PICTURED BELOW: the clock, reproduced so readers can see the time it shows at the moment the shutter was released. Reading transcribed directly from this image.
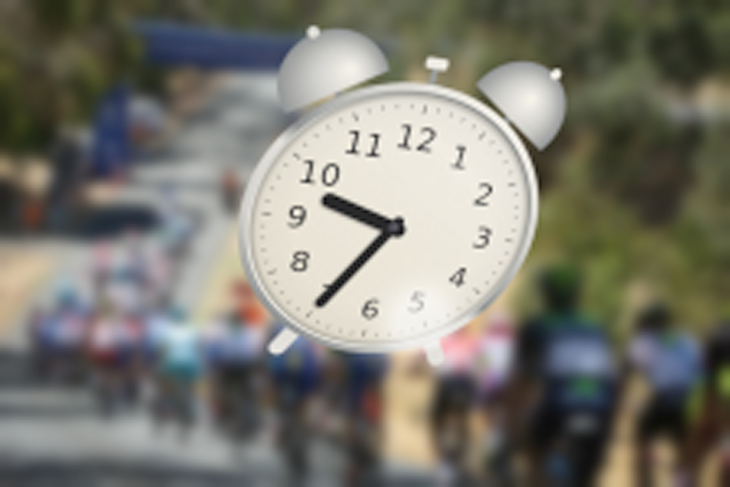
9:35
